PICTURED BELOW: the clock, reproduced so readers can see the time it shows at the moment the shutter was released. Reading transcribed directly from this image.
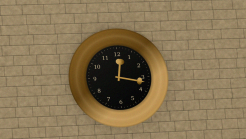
12:17
